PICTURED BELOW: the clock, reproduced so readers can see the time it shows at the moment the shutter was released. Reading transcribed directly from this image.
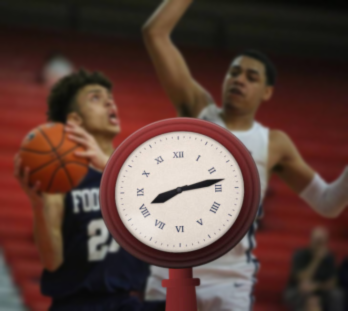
8:13
